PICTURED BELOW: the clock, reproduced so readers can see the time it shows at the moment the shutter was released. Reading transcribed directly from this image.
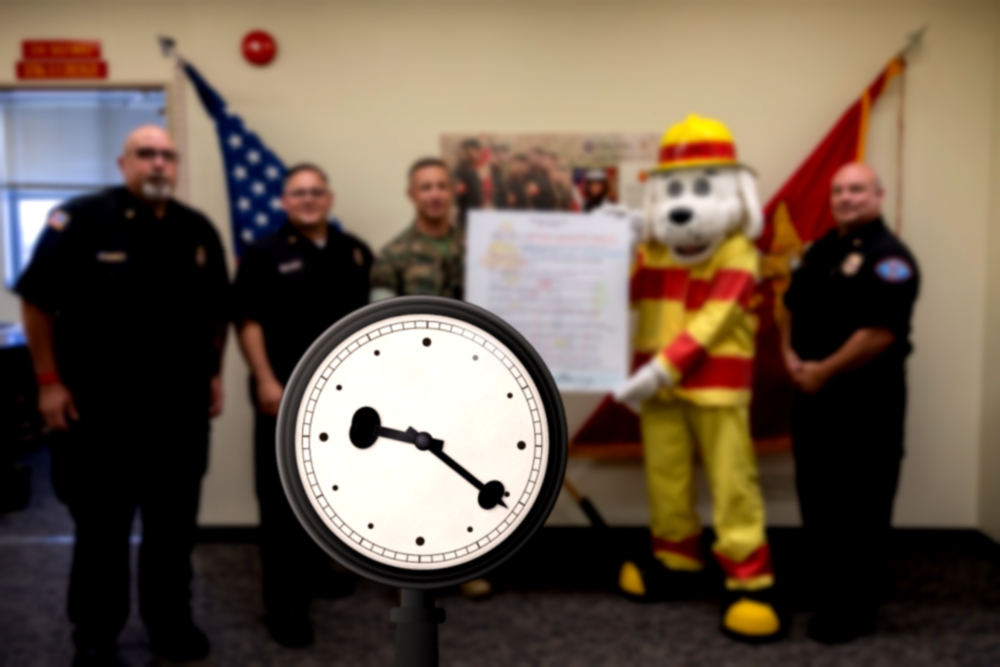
9:21
